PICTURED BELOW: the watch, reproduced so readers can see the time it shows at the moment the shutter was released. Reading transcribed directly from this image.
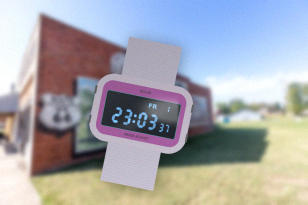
23:03:37
